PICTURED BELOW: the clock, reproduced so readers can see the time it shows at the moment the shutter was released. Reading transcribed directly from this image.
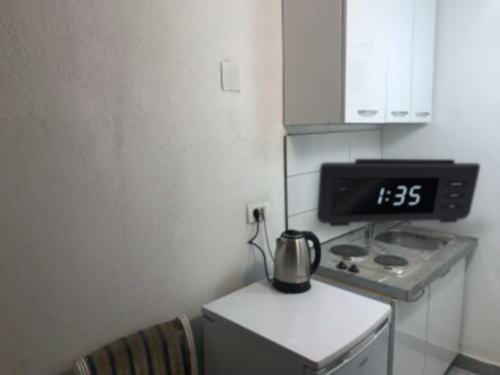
1:35
